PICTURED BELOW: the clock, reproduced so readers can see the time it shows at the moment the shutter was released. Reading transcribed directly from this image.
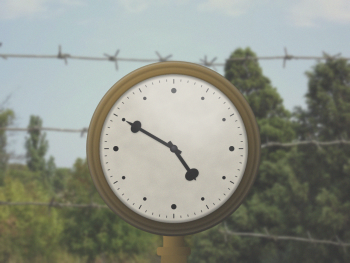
4:50
